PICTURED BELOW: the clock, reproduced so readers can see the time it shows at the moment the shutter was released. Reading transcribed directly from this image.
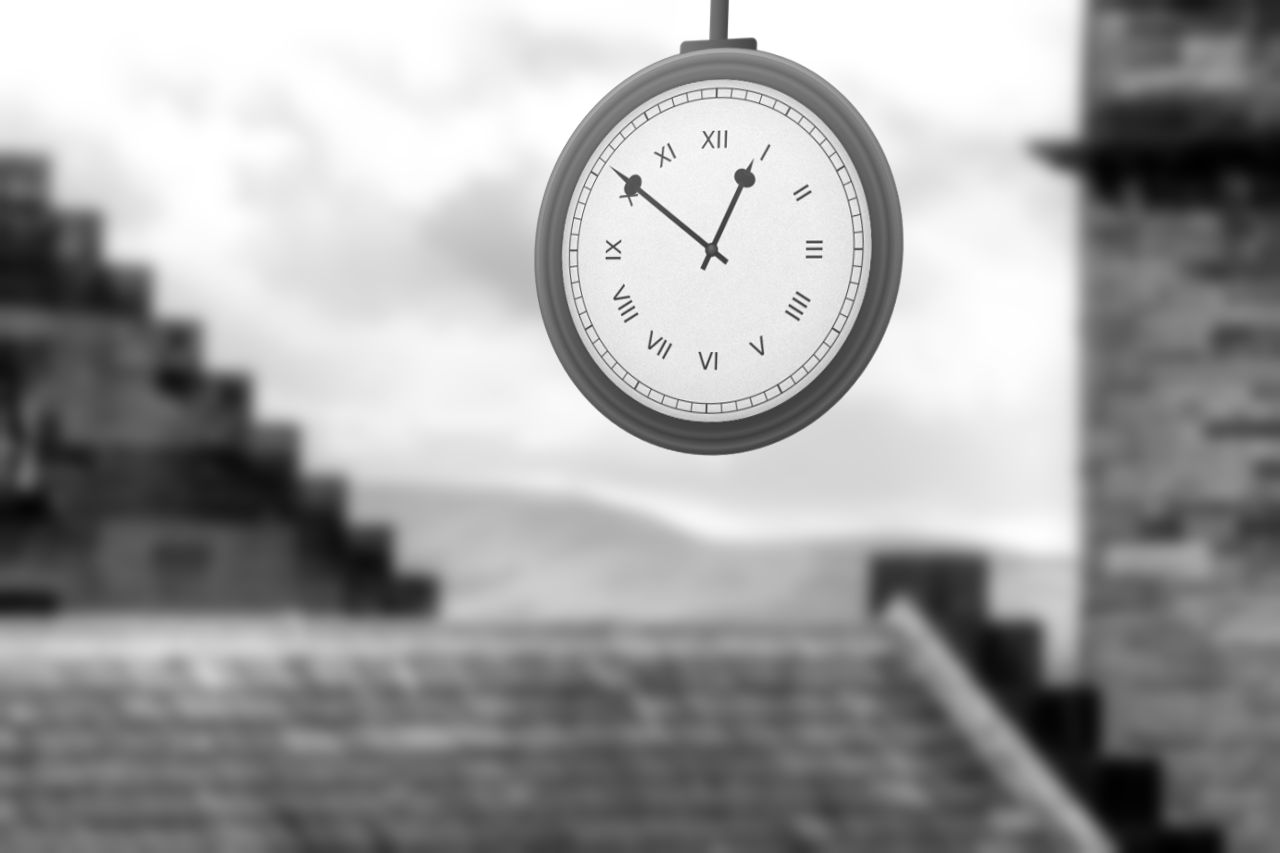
12:51
